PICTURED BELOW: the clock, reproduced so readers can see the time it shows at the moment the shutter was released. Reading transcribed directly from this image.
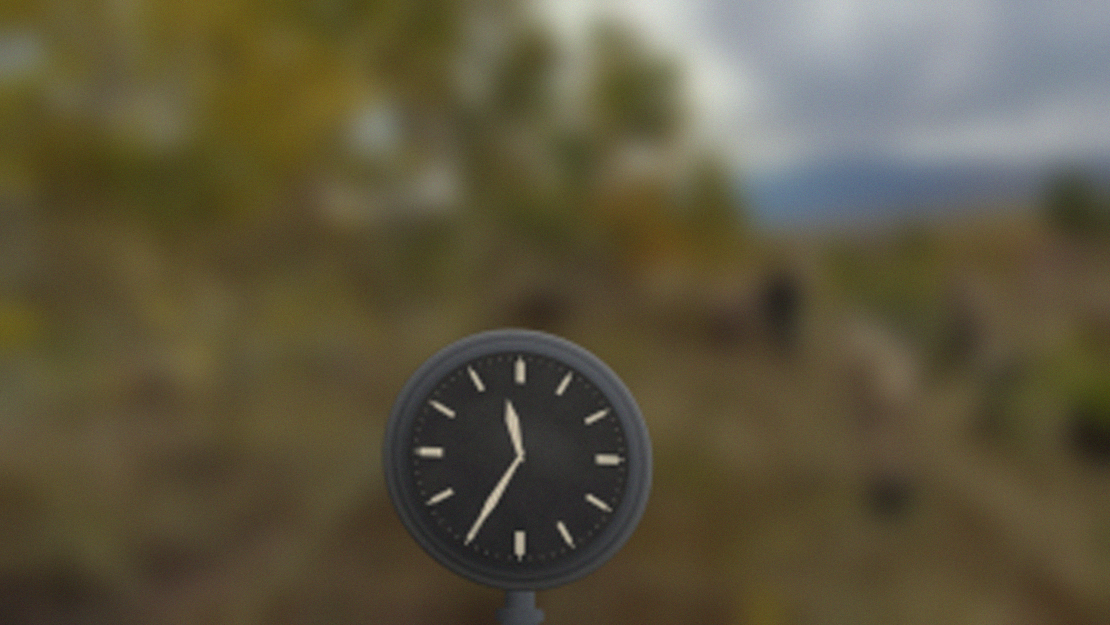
11:35
